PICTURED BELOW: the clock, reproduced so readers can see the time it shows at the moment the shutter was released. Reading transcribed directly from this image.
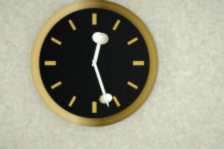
12:27
